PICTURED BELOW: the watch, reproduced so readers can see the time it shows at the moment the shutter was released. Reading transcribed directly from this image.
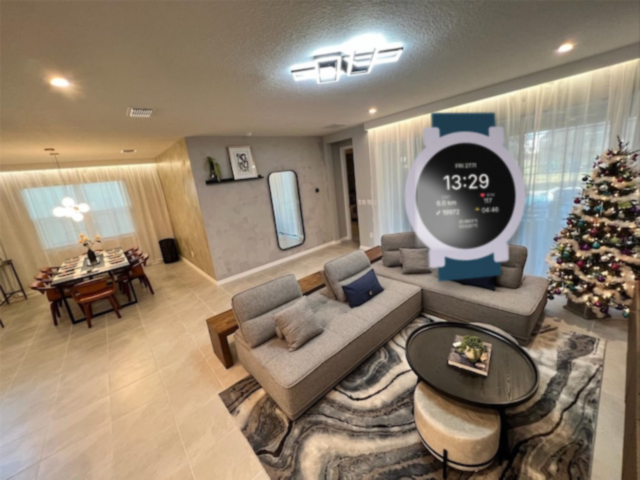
13:29
